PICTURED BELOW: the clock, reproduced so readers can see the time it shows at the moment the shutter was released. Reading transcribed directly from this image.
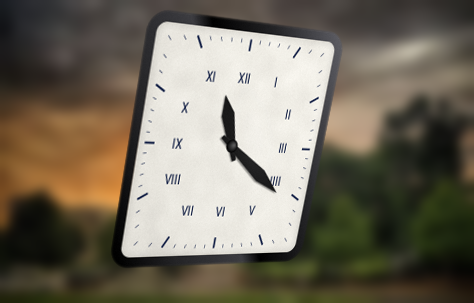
11:21
